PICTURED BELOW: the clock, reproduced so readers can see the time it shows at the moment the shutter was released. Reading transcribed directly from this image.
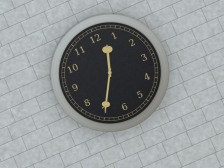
12:35
